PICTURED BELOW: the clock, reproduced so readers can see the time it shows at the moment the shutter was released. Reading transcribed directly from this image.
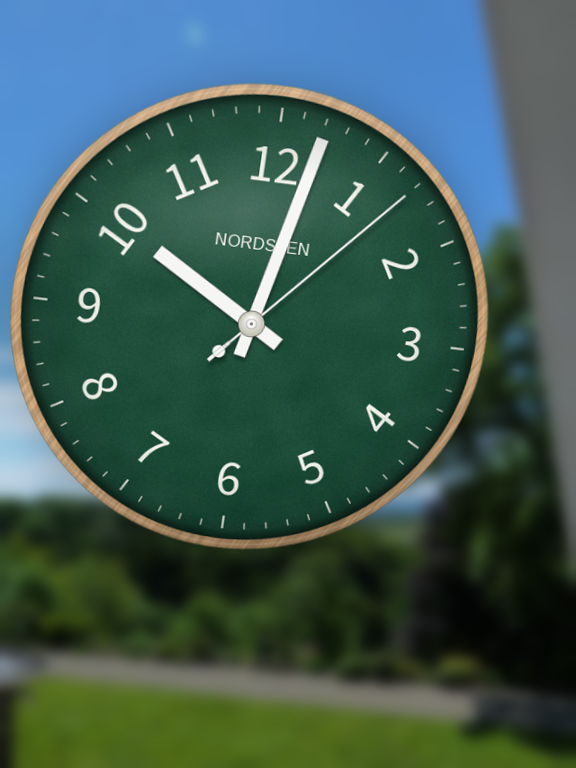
10:02:07
